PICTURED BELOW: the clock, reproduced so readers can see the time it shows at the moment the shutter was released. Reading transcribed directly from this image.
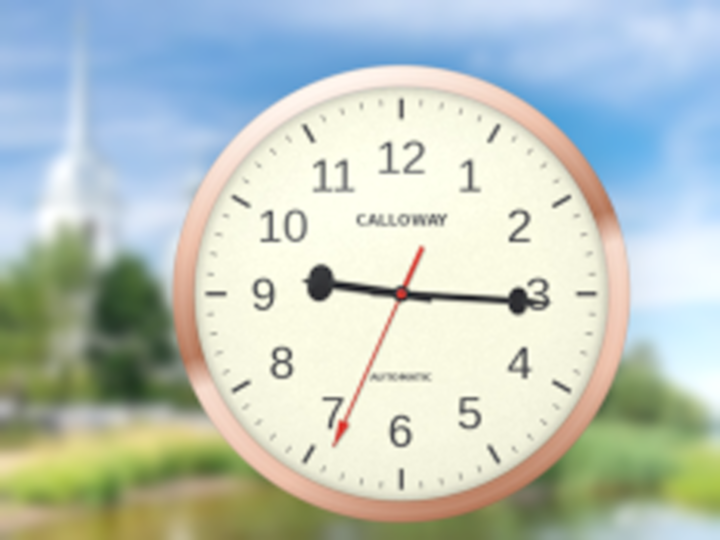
9:15:34
